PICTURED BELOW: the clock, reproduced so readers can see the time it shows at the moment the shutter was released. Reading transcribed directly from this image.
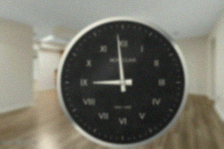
8:59
